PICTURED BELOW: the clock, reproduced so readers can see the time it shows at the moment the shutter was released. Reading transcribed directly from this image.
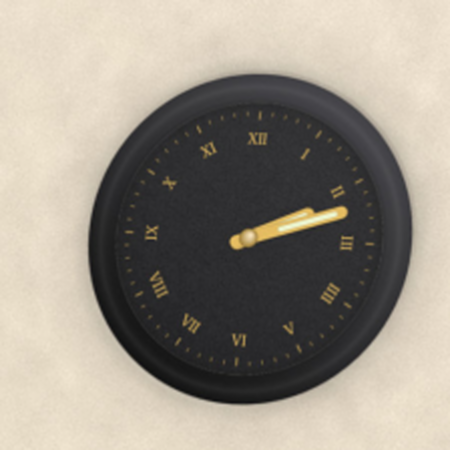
2:12
